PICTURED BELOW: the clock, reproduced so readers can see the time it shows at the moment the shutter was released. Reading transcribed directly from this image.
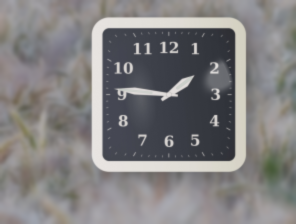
1:46
